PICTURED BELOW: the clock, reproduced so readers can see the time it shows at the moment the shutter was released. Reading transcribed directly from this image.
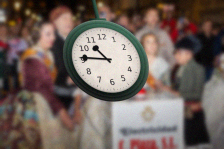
10:46
